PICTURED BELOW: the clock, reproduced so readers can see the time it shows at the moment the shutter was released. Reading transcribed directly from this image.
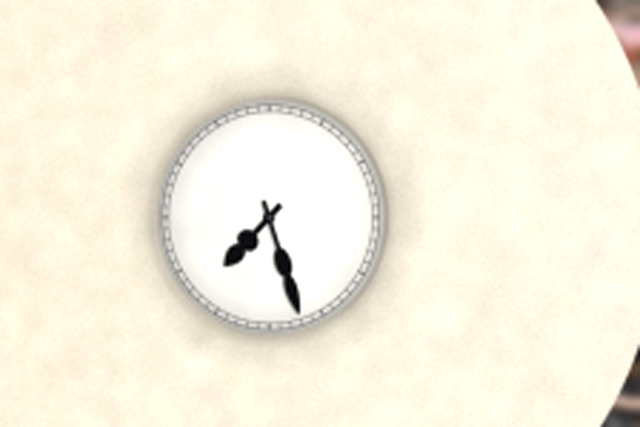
7:27
